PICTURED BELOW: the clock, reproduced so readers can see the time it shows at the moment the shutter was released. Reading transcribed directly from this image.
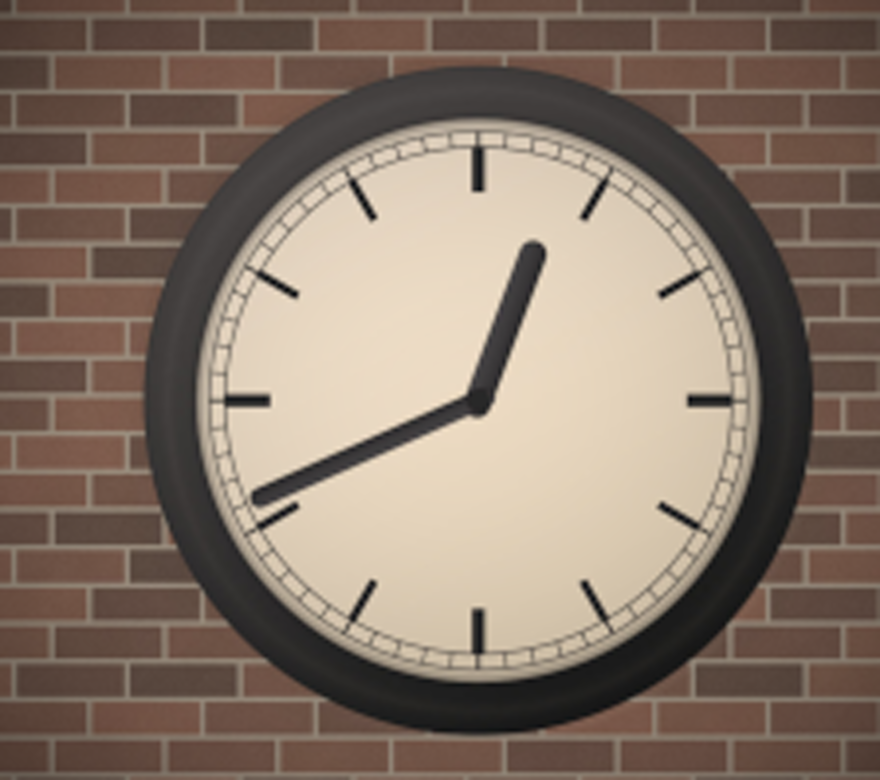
12:41
